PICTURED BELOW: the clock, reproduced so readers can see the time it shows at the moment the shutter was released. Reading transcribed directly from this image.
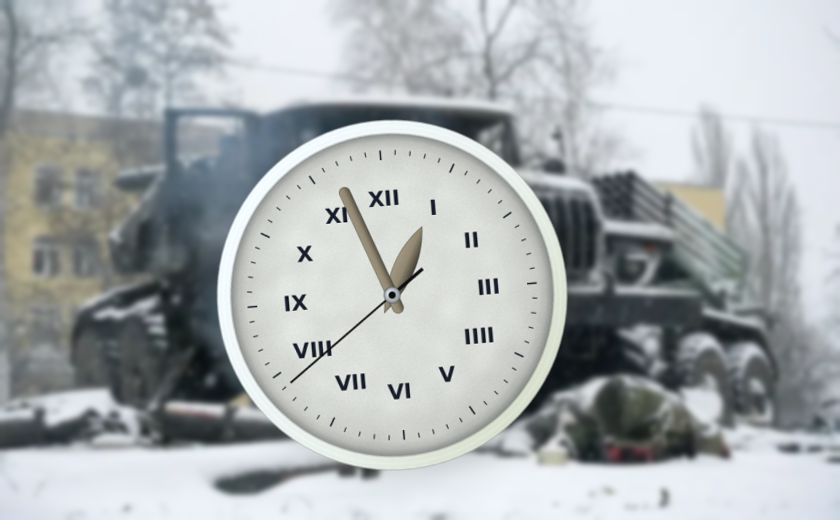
12:56:39
